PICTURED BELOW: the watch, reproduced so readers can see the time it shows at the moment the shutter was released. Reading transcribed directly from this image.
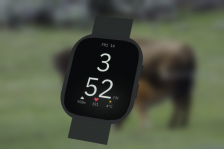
3:52
